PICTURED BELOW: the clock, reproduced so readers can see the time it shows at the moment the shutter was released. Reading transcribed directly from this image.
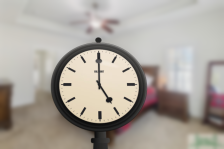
5:00
